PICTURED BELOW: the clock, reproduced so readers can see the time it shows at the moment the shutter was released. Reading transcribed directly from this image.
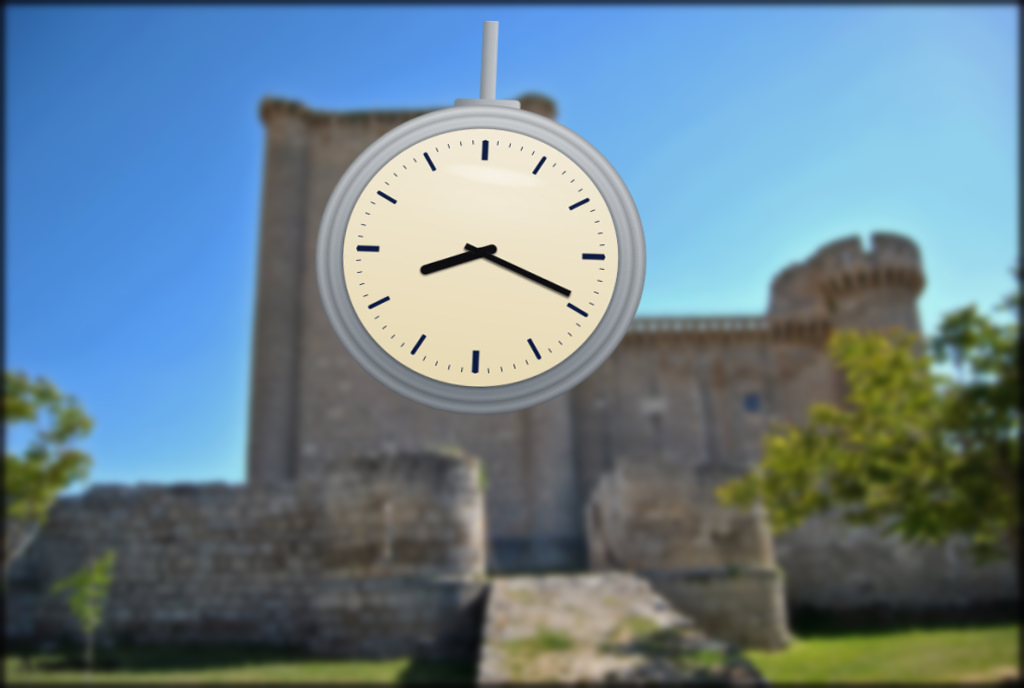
8:19
